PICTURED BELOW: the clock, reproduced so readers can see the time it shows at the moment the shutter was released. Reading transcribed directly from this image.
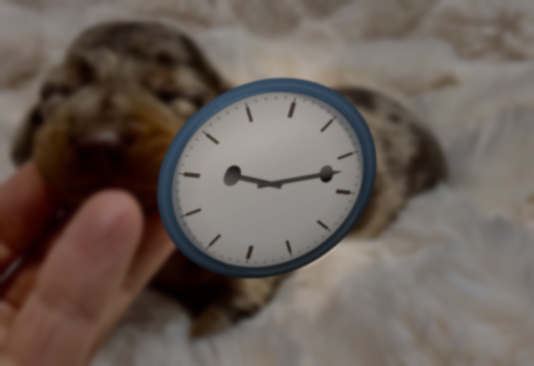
9:12
